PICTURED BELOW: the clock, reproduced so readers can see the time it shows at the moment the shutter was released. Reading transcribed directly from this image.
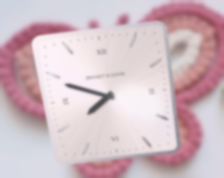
7:49
